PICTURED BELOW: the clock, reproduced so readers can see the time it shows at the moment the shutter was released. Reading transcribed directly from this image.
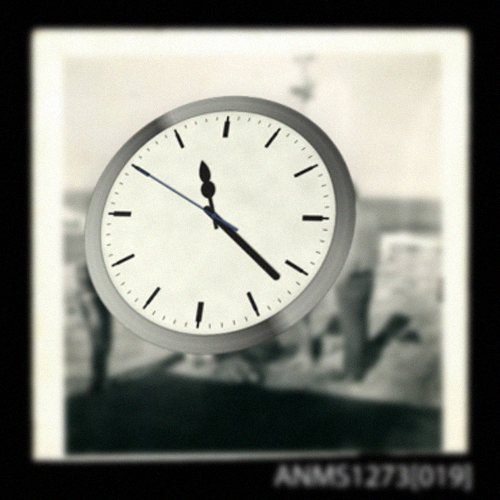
11:21:50
